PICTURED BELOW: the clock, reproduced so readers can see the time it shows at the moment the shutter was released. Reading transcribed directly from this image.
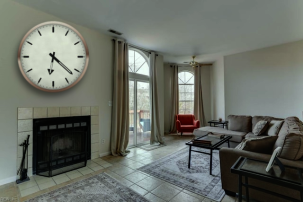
6:22
